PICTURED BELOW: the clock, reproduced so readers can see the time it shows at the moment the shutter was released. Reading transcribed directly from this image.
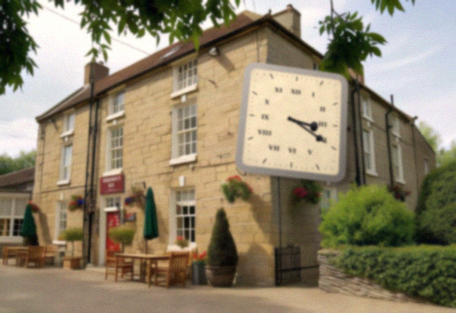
3:20
